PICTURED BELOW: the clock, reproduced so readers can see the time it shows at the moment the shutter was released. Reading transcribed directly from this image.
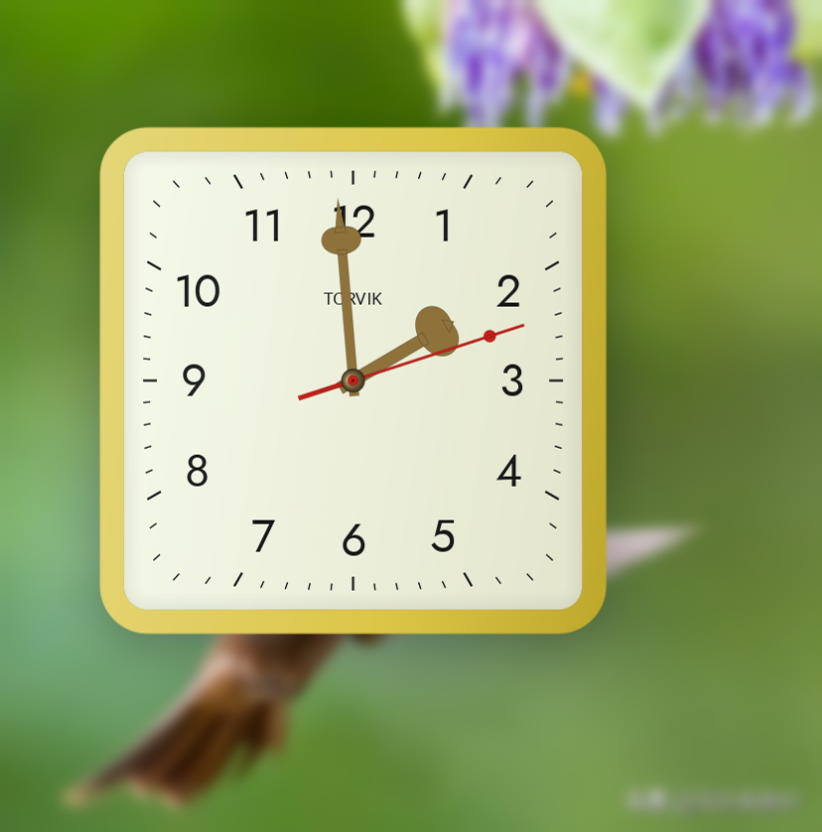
1:59:12
